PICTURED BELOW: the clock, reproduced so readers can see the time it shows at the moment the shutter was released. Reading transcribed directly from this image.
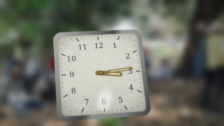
3:14
